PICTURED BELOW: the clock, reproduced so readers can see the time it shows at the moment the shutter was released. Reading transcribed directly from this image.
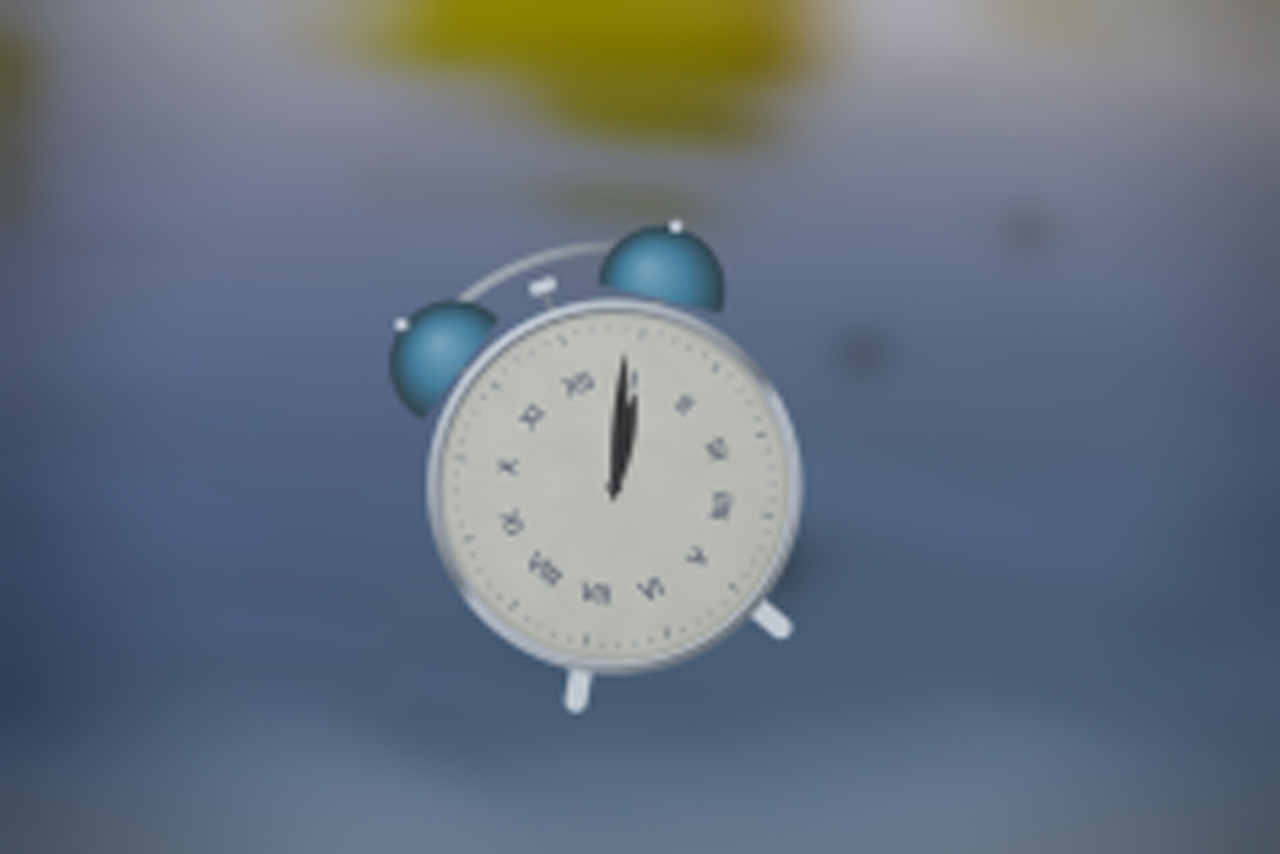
1:04
